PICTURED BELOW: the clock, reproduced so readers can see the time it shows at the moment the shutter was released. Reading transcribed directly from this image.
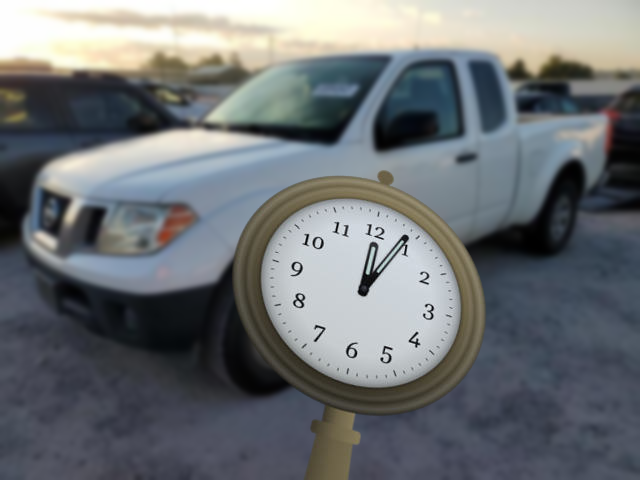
12:04
